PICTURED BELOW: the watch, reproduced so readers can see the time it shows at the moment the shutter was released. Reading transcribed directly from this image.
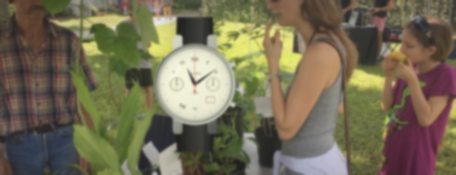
11:09
